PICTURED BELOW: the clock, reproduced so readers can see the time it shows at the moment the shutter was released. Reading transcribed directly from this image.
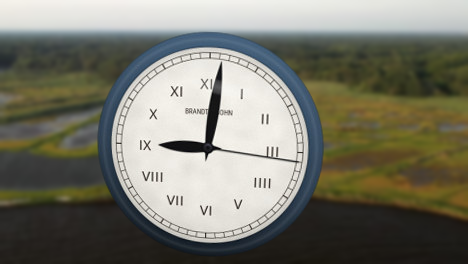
9:01:16
